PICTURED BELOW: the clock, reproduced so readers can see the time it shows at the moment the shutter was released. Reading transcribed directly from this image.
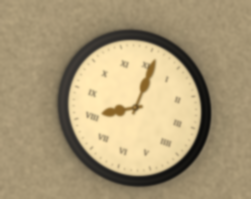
8:01
